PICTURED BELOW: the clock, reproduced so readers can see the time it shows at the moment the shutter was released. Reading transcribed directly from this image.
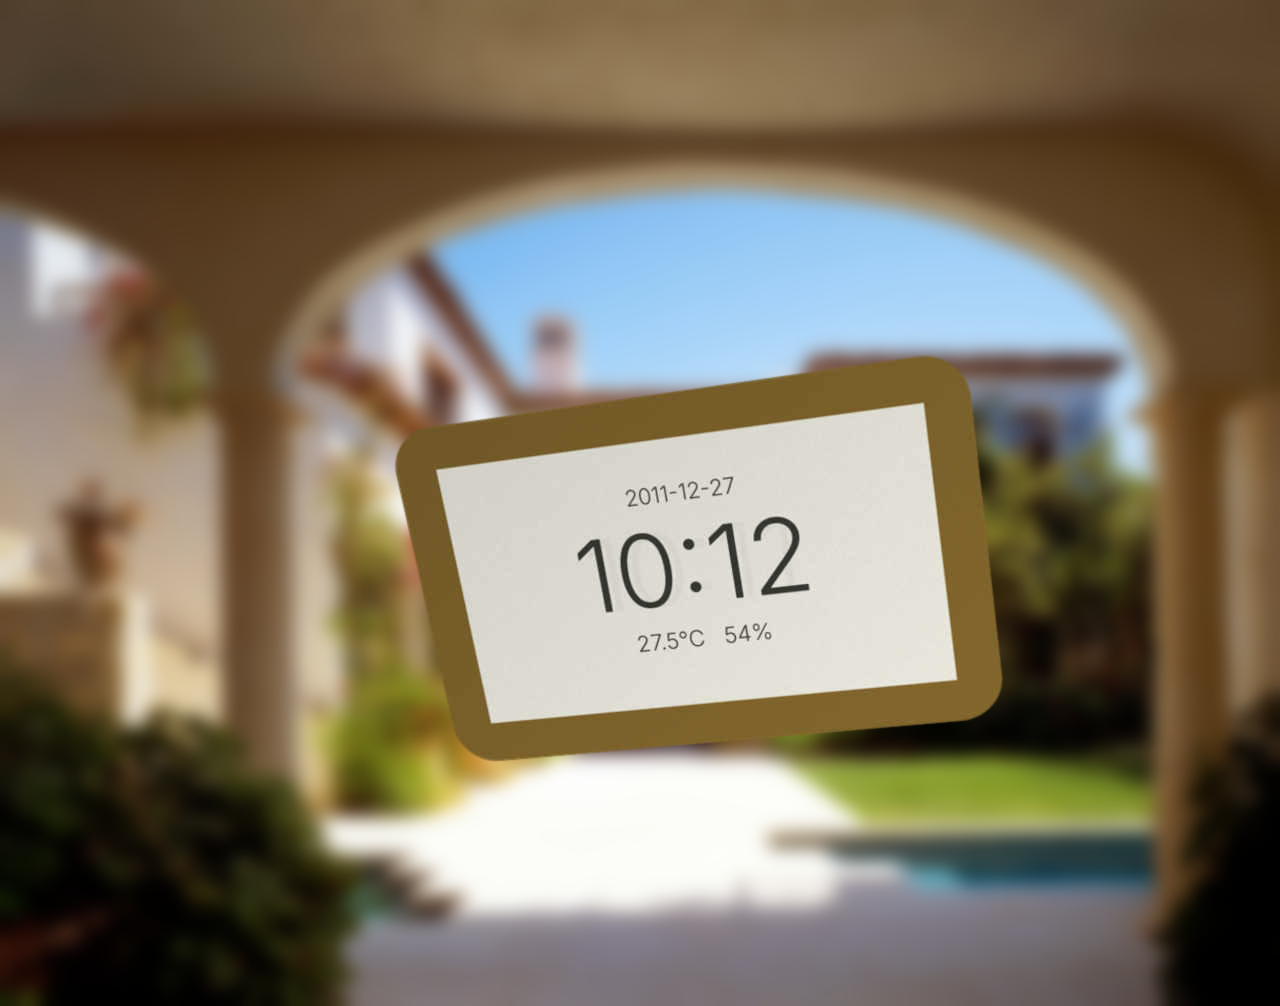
10:12
